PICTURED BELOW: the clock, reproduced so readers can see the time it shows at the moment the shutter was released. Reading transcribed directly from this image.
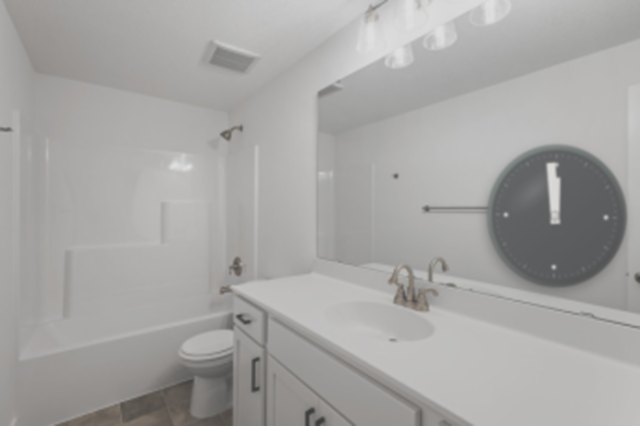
11:59
